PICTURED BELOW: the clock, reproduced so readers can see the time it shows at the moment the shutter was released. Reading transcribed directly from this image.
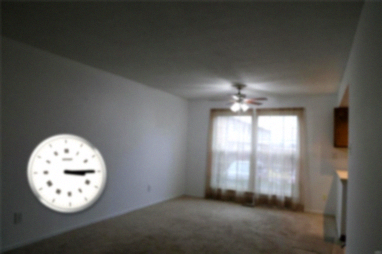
3:15
